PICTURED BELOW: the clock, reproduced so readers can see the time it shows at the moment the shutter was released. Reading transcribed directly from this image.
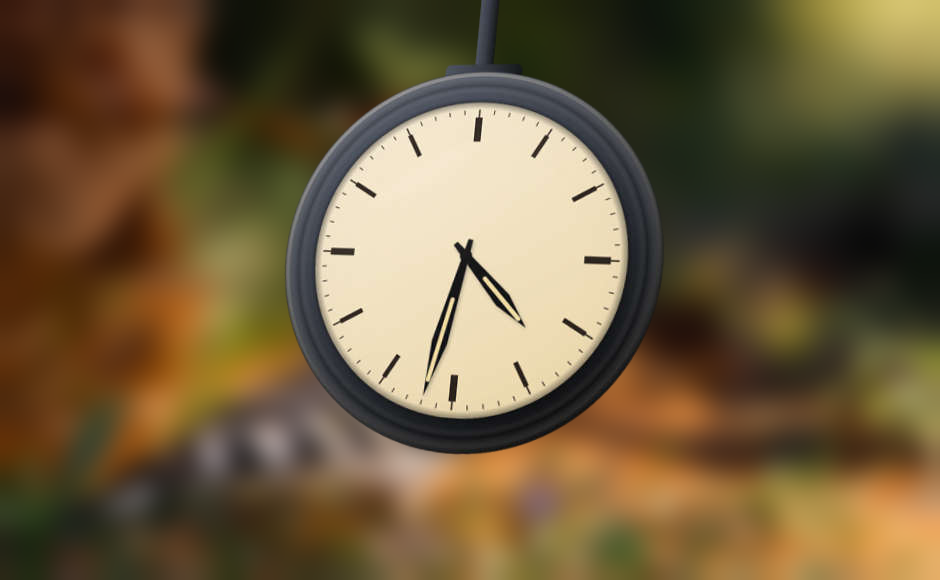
4:32
